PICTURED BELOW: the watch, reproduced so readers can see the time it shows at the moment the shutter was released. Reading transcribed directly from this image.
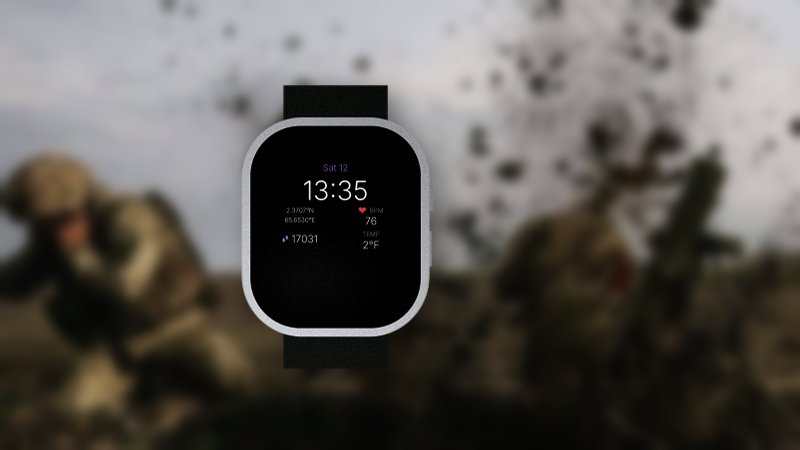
13:35
